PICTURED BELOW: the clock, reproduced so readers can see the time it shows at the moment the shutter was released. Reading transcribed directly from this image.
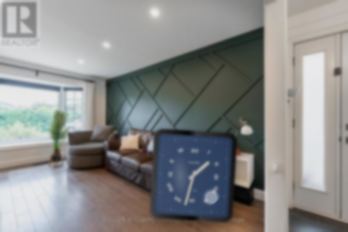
1:32
